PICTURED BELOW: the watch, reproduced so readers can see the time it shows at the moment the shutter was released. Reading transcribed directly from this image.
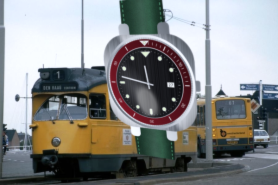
11:47
